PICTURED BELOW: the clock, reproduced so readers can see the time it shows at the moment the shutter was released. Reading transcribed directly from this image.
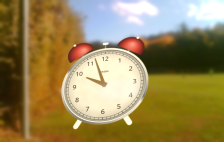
9:57
